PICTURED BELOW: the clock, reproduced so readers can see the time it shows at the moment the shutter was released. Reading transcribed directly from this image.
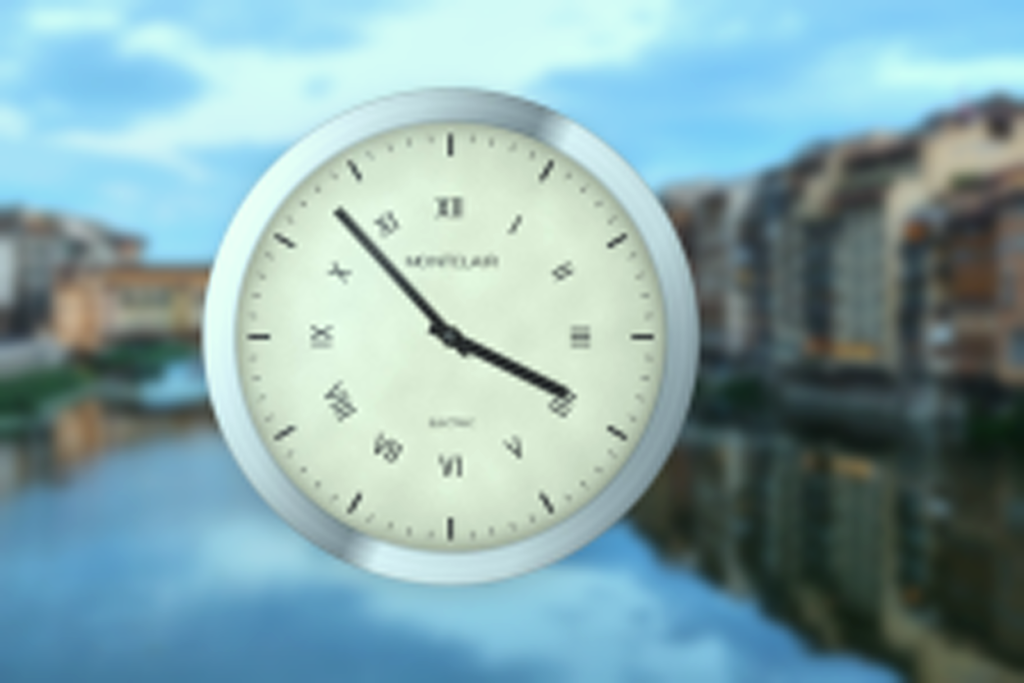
3:53
